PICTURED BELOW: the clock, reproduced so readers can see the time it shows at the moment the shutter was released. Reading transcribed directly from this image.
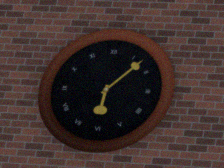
6:07
